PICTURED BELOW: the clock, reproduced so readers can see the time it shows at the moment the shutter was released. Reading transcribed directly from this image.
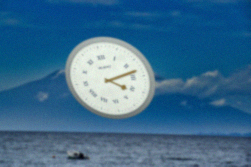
4:13
